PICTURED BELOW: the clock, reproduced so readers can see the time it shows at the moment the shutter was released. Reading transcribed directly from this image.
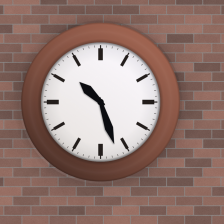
10:27
